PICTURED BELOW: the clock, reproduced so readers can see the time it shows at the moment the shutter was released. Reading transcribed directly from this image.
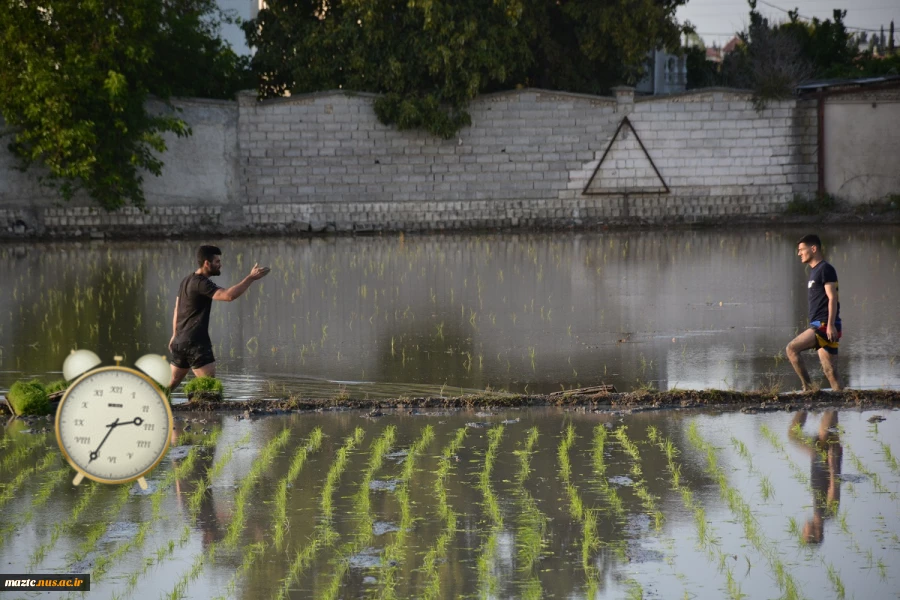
2:35
